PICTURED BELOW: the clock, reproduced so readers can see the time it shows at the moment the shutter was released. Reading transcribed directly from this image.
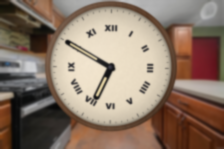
6:50
